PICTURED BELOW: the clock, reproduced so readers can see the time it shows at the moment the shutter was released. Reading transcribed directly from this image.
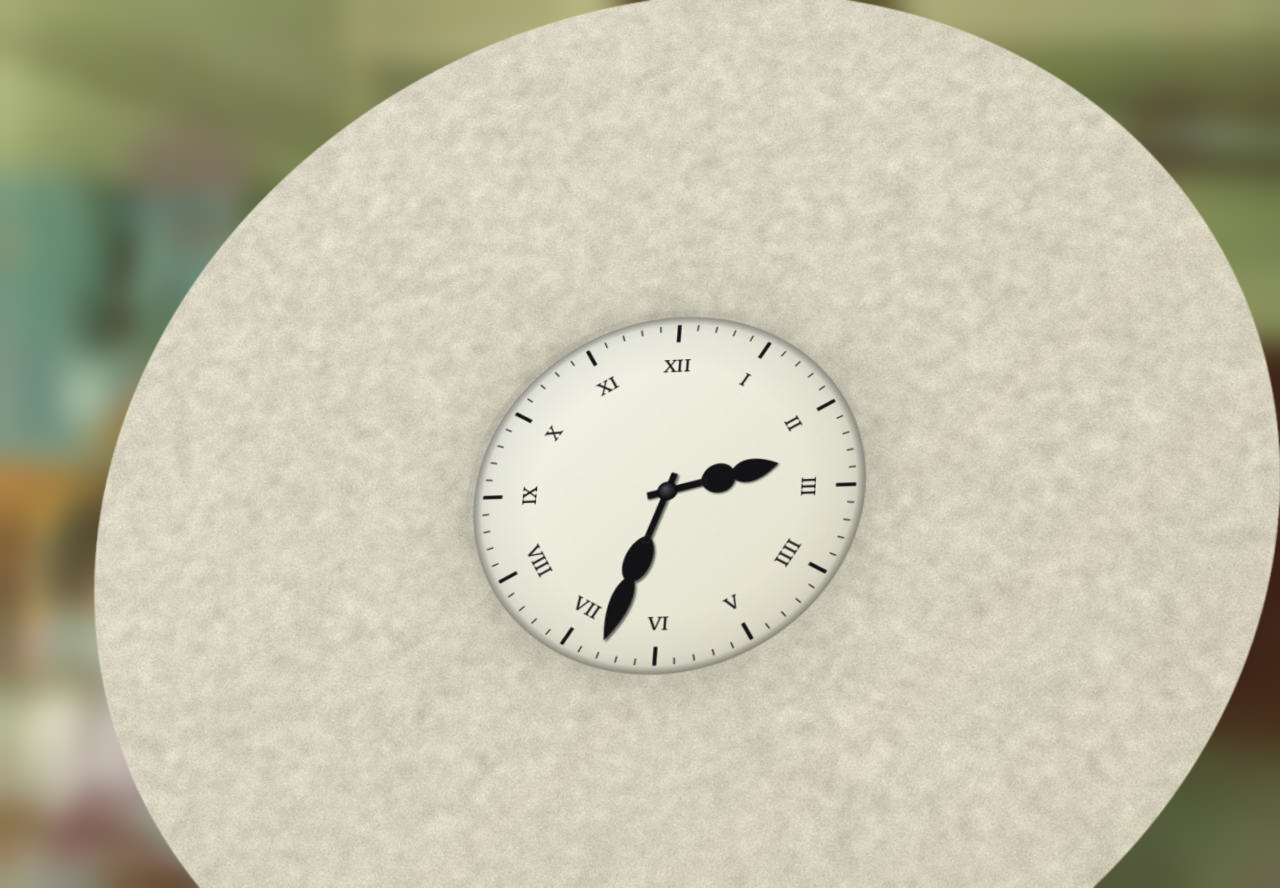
2:33
